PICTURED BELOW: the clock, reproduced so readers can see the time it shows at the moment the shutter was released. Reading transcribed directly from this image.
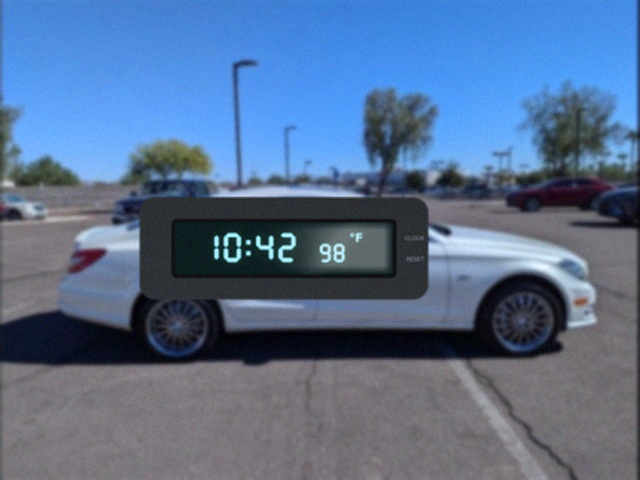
10:42
